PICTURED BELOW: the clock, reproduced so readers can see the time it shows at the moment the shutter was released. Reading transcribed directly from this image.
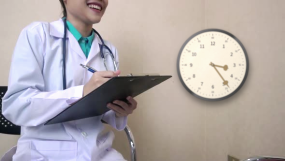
3:24
